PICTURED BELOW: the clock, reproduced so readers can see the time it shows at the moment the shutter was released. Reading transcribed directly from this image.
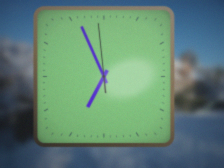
6:55:59
